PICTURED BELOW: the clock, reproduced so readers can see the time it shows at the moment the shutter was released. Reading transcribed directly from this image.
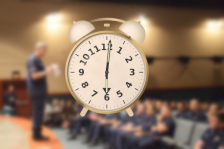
6:01
